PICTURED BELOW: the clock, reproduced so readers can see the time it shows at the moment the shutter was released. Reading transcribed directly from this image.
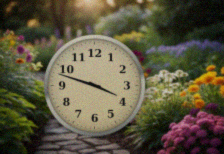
3:48
